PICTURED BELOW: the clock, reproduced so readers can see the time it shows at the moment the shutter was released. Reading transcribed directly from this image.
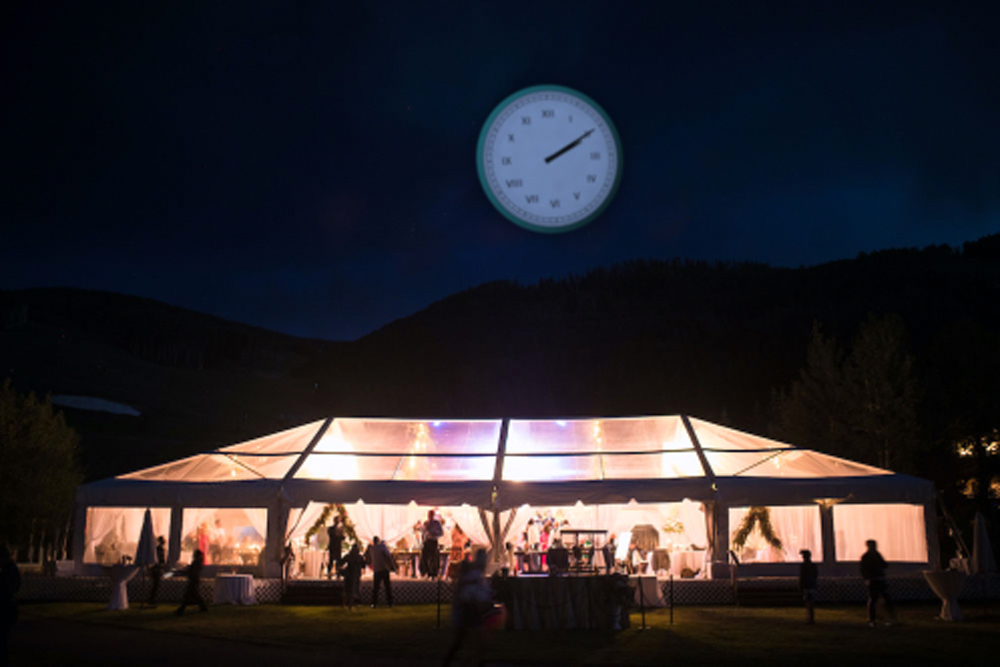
2:10
